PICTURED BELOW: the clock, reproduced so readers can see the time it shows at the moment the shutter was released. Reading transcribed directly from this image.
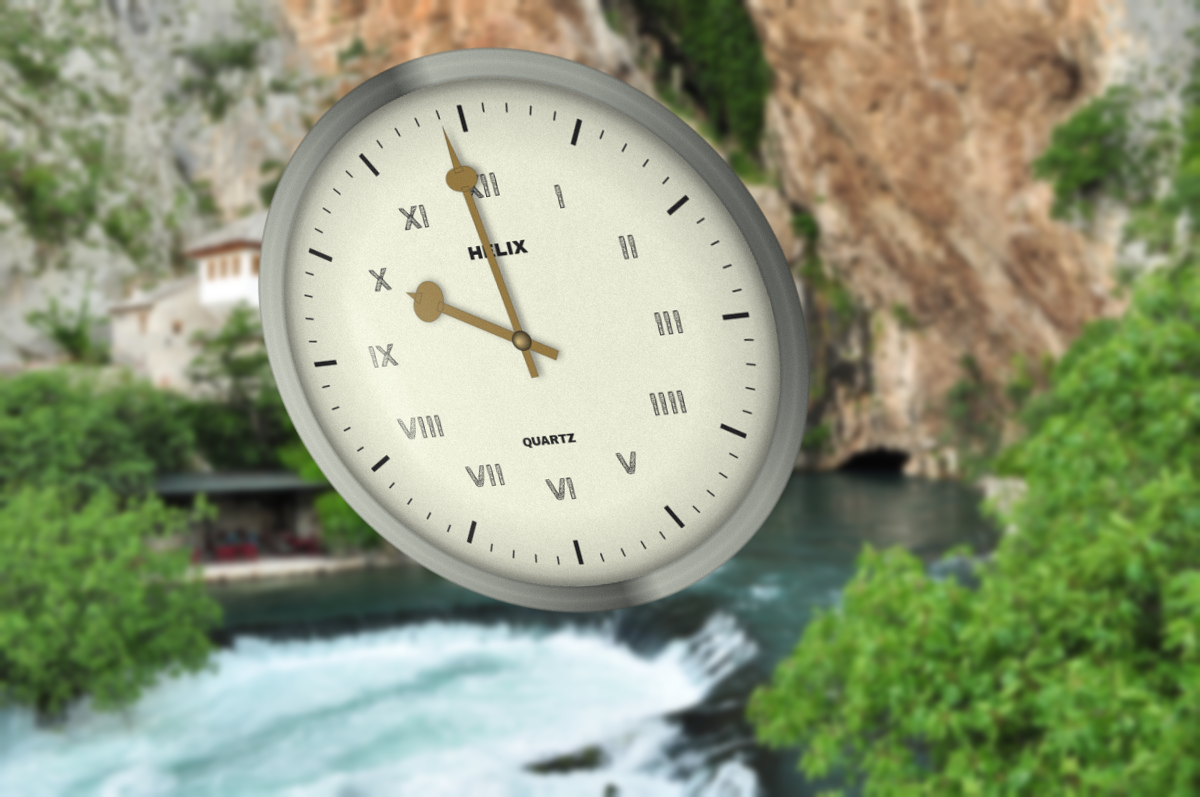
9:59
